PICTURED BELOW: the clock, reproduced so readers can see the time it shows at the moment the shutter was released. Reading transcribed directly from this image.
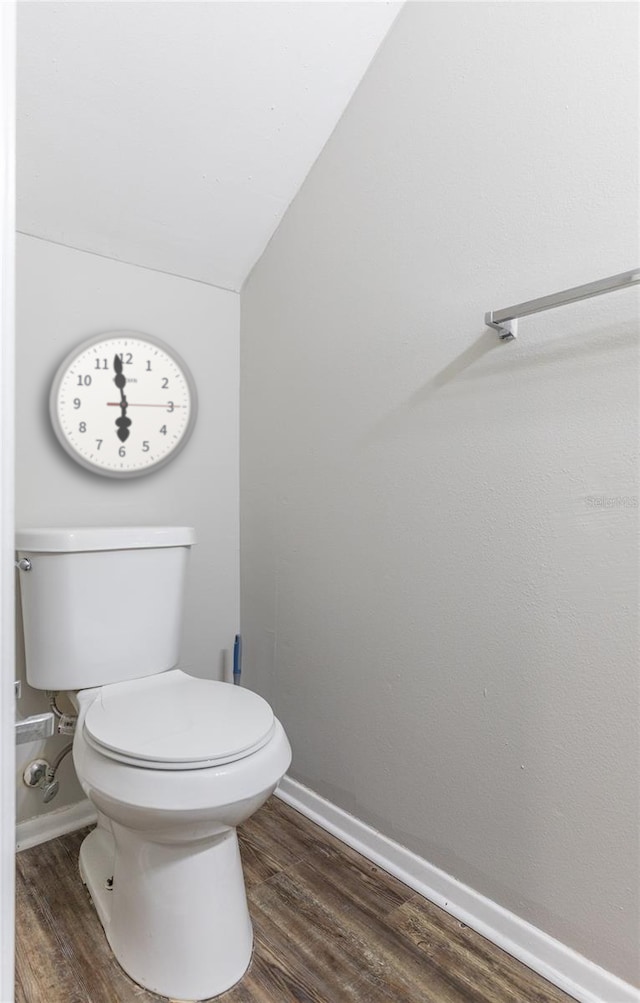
5:58:15
